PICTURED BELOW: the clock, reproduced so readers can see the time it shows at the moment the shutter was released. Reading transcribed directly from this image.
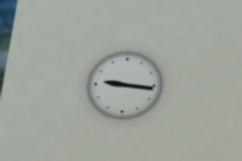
9:16
